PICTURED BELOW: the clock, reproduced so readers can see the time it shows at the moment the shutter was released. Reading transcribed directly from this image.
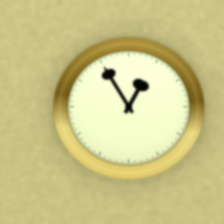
12:55
